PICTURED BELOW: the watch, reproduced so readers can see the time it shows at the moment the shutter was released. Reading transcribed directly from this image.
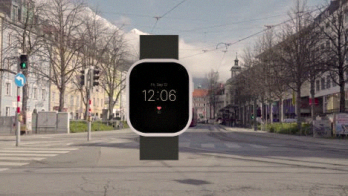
12:06
